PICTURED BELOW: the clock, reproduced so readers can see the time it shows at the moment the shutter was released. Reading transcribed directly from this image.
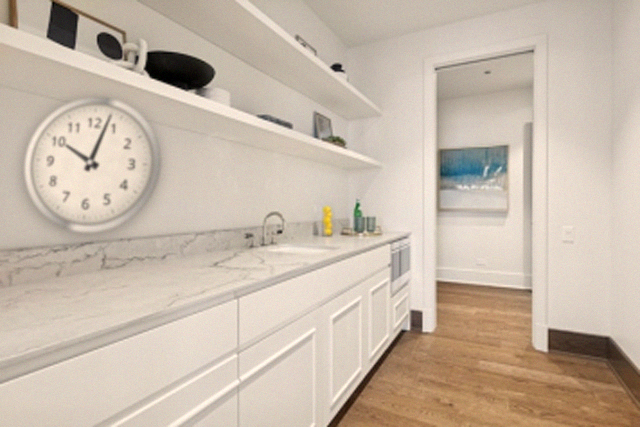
10:03
